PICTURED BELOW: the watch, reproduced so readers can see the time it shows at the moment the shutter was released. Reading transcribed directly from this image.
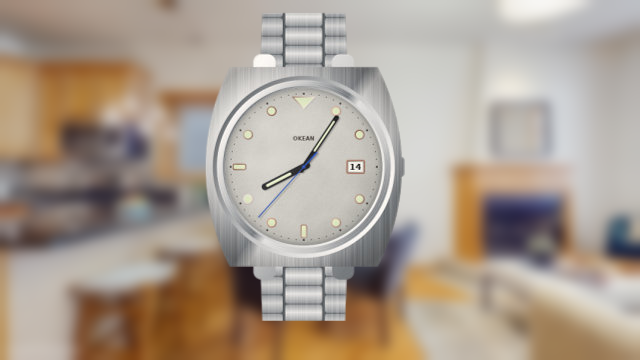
8:05:37
